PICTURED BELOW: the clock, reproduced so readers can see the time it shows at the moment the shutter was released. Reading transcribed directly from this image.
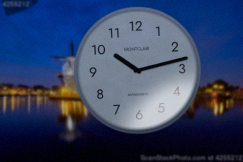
10:13
